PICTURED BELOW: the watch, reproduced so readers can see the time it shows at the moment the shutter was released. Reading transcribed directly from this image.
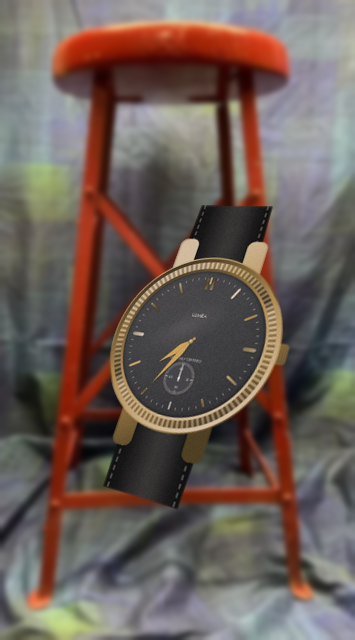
7:35
